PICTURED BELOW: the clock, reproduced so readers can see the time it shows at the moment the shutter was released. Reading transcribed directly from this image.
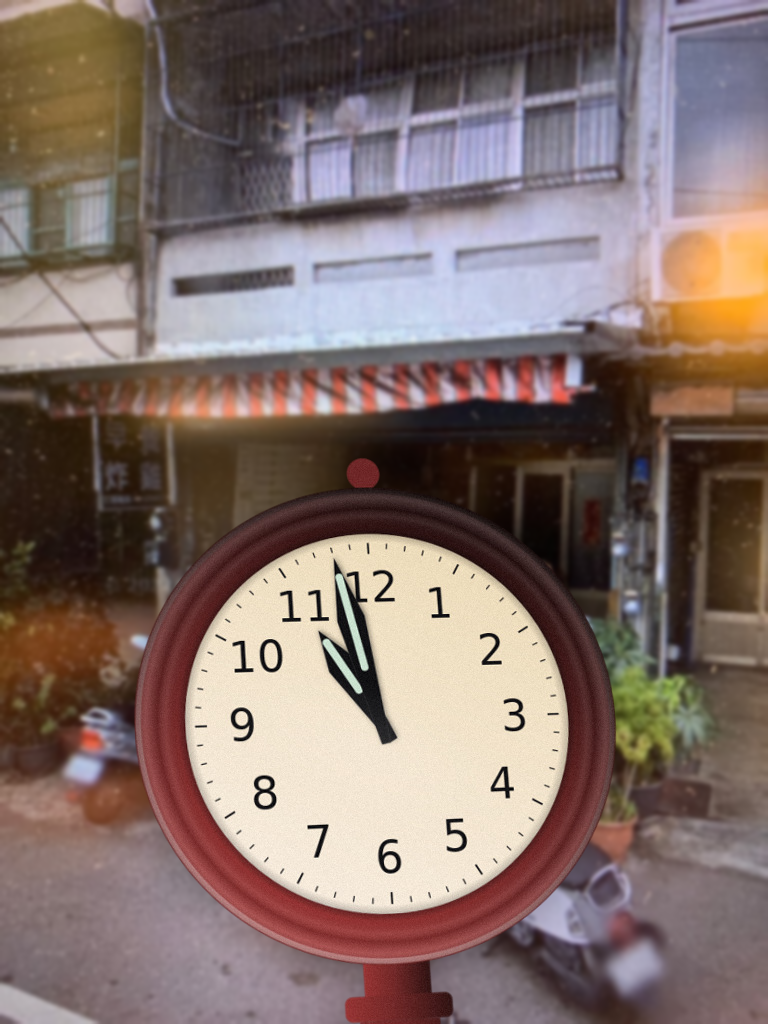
10:58
